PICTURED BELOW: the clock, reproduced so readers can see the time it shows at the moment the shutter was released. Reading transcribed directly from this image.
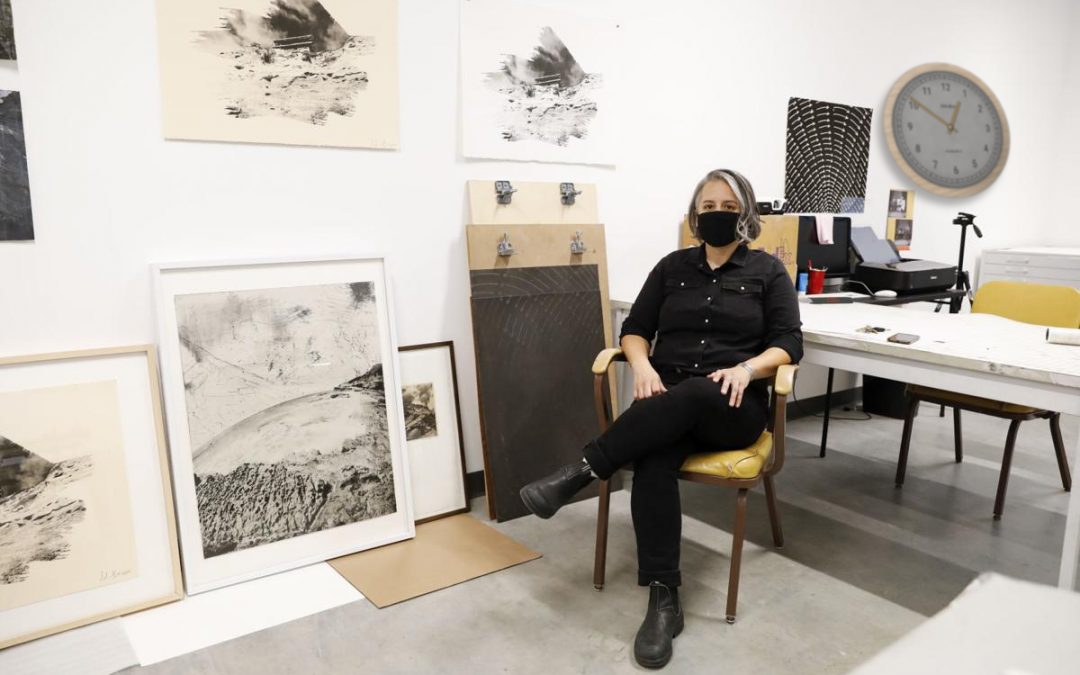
12:51
